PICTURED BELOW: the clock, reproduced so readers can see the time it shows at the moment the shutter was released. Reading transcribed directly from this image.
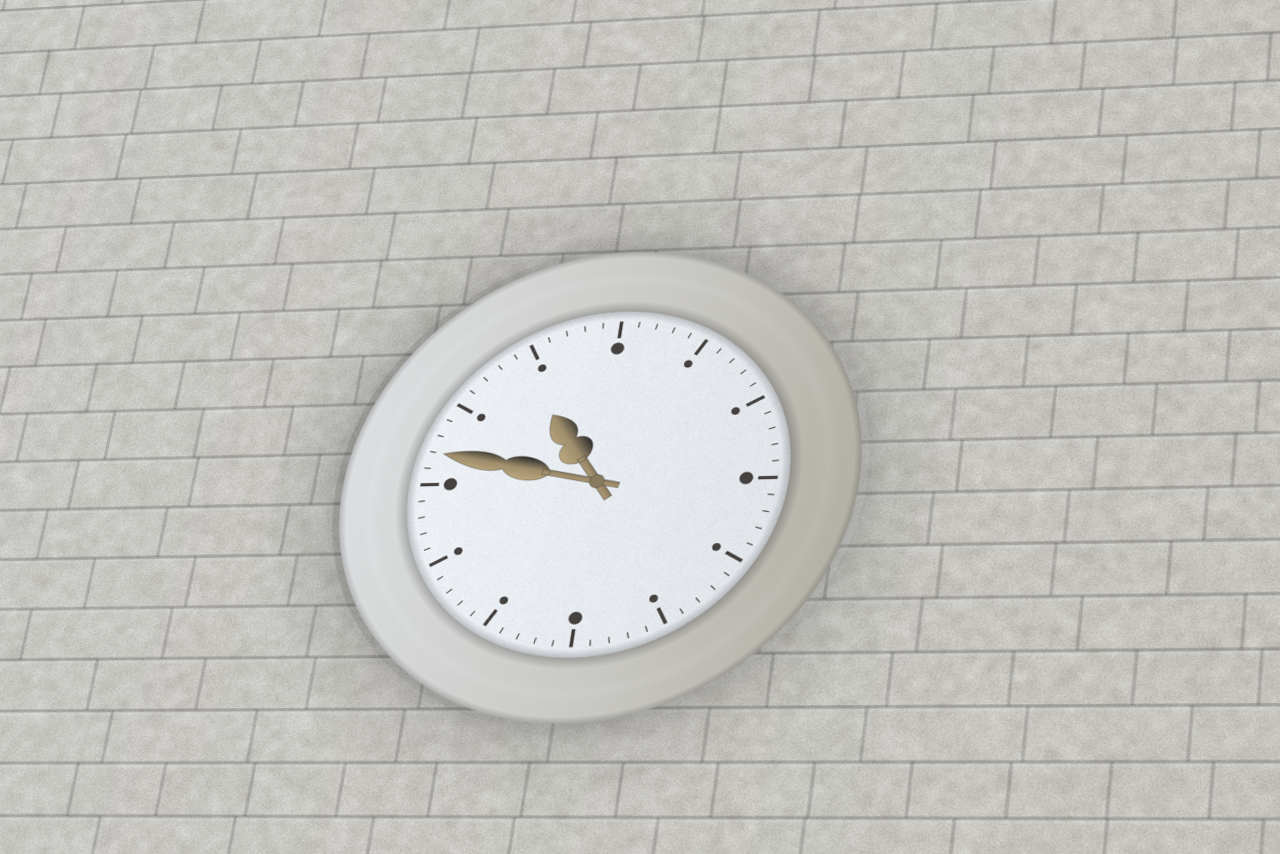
10:47
